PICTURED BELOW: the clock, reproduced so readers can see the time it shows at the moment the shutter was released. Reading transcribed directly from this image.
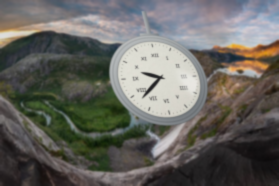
9:38
